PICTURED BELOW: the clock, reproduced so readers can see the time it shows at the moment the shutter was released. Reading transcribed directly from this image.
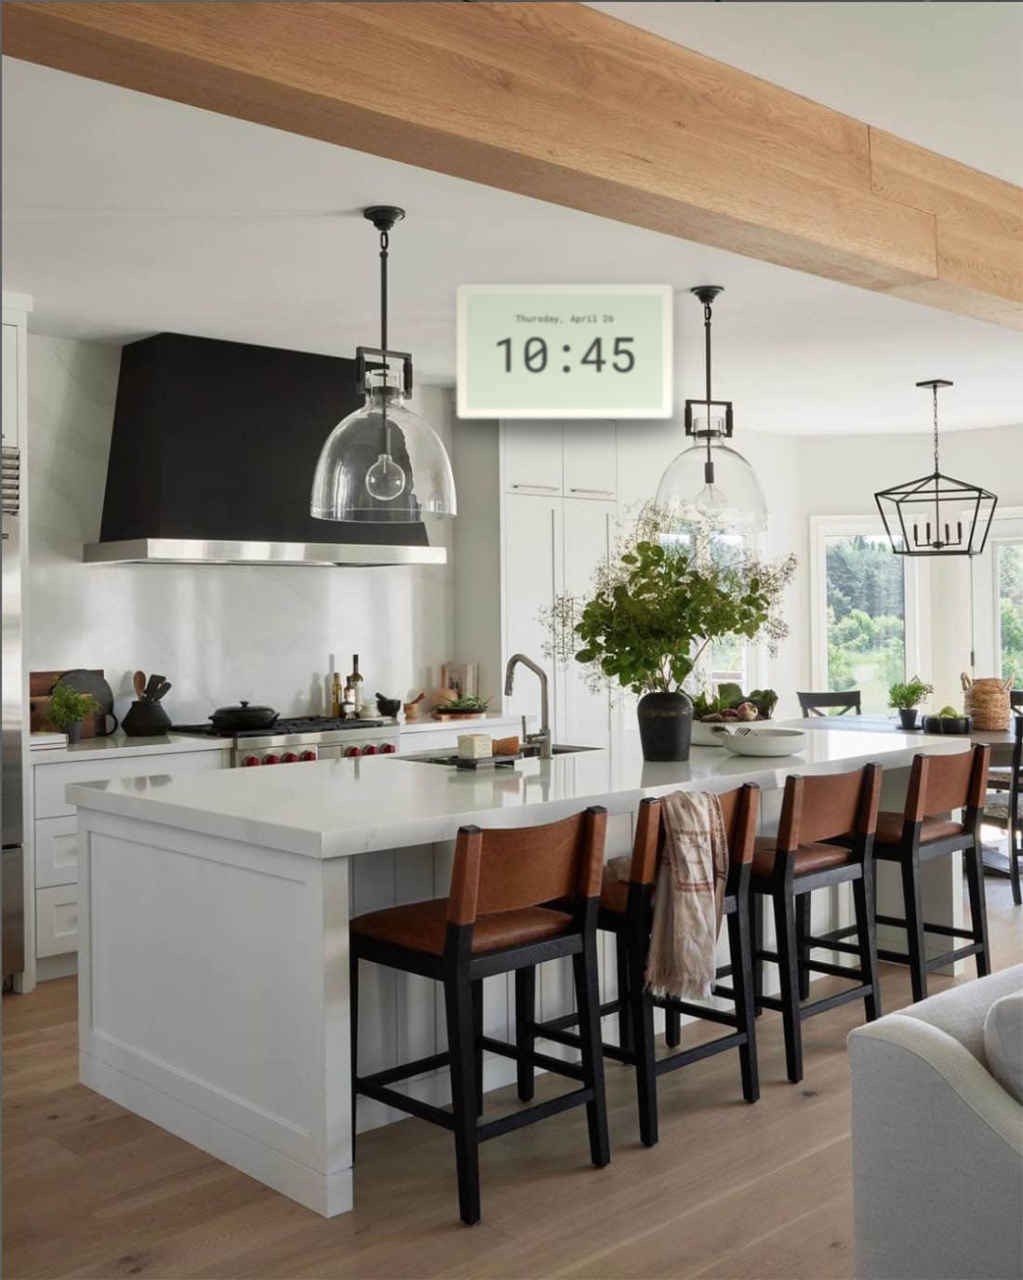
10:45
